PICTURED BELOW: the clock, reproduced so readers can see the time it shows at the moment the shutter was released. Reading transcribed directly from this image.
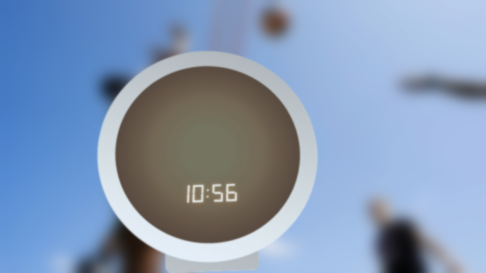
10:56
